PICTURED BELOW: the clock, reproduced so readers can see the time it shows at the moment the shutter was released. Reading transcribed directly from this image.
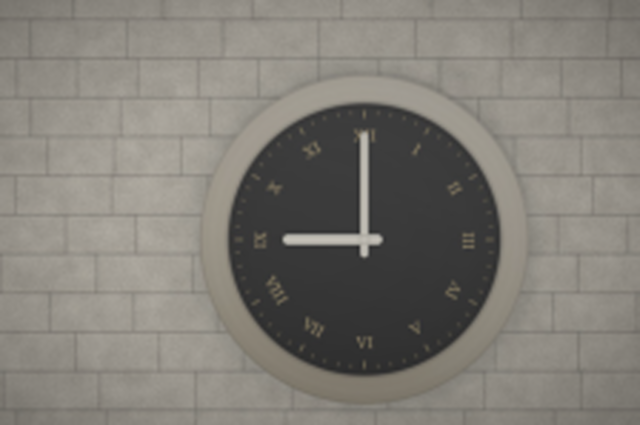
9:00
